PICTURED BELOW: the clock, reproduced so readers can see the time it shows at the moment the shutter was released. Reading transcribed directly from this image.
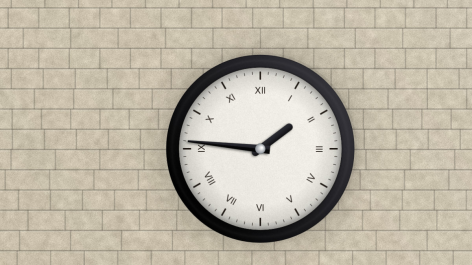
1:46
